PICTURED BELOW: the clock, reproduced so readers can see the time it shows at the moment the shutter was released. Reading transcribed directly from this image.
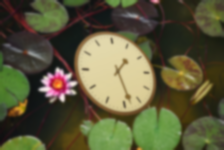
1:28
